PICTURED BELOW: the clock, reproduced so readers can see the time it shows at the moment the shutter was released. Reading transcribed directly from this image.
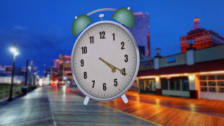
4:20
